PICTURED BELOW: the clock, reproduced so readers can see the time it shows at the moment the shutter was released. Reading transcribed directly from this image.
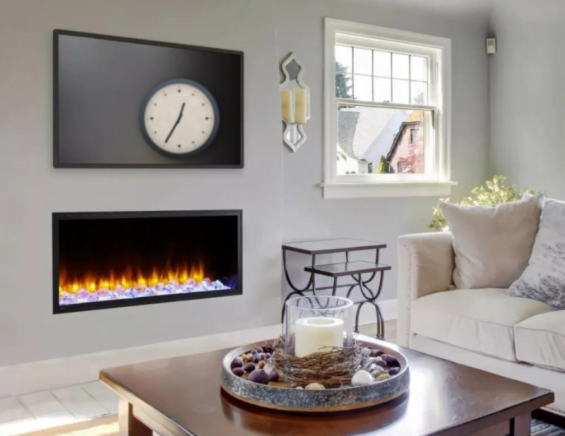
12:35
